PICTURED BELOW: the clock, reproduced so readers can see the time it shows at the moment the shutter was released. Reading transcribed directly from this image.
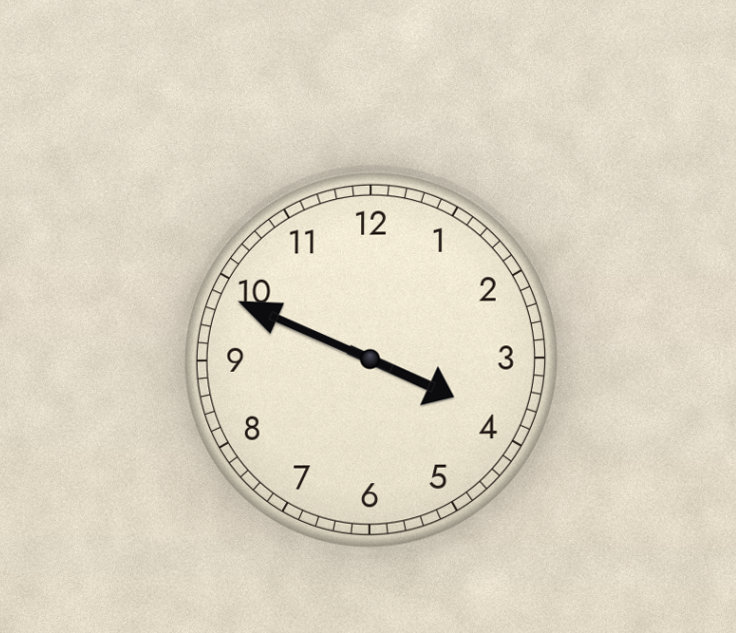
3:49
